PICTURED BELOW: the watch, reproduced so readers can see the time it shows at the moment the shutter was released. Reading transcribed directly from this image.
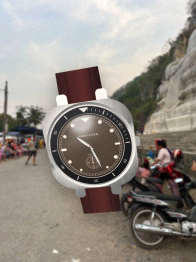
10:27
